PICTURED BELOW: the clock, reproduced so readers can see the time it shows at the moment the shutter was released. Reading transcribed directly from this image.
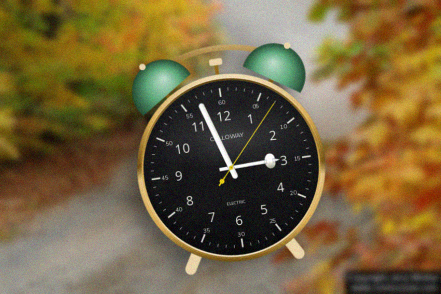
2:57:07
